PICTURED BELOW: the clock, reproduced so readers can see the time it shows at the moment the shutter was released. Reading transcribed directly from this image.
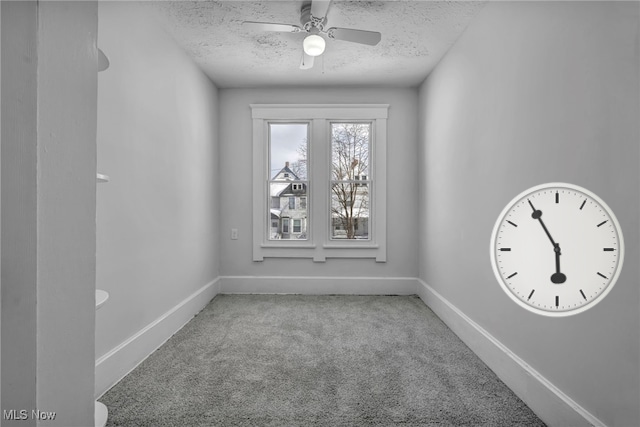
5:55
